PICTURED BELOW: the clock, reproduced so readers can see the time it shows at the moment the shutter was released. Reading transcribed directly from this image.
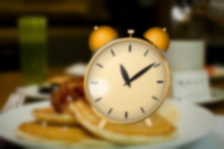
11:09
